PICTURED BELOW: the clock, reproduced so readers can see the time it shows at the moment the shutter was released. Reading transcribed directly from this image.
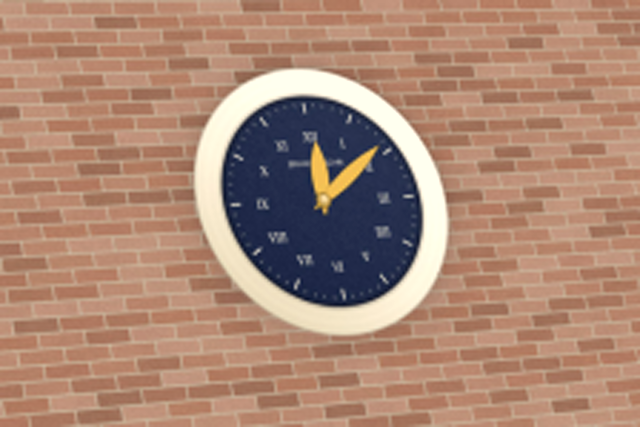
12:09
